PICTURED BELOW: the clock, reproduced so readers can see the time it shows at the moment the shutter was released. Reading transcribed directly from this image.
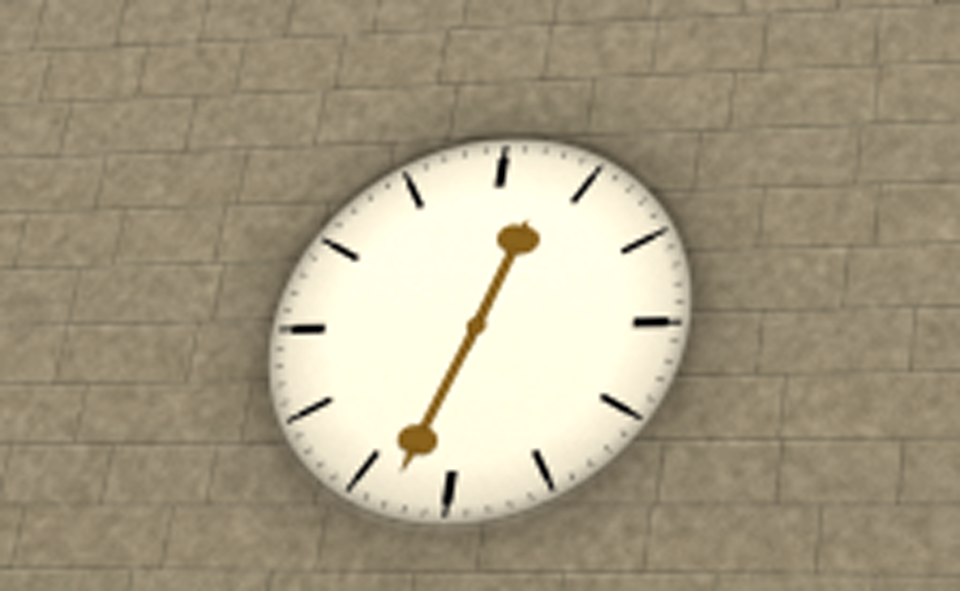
12:33
